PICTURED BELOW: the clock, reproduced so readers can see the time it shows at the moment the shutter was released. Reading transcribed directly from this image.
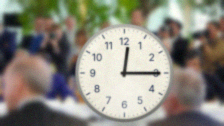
12:15
